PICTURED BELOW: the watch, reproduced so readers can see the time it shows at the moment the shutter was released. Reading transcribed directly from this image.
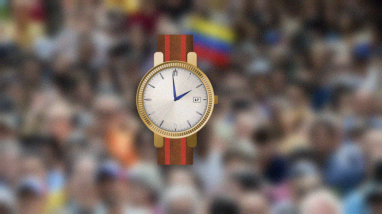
1:59
